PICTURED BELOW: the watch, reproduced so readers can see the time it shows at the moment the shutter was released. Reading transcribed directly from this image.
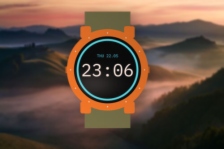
23:06
